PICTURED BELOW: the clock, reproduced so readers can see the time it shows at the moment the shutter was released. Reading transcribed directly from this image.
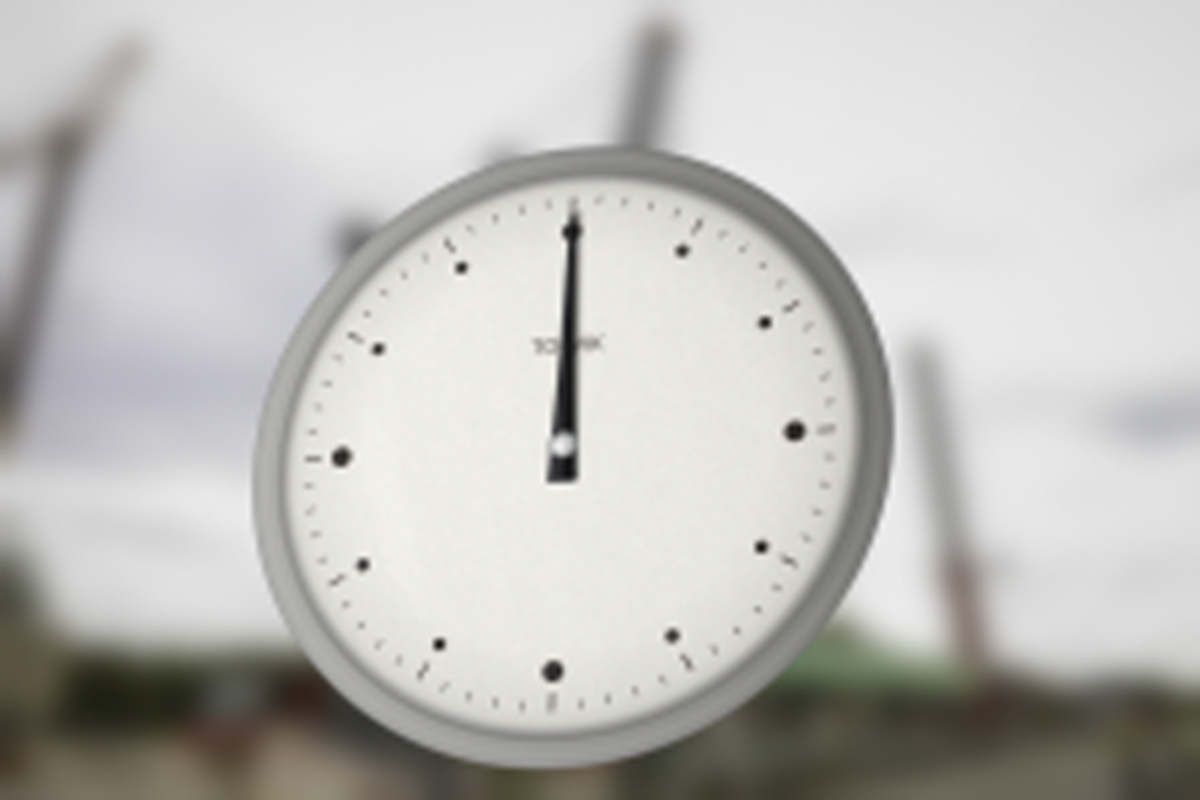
12:00
